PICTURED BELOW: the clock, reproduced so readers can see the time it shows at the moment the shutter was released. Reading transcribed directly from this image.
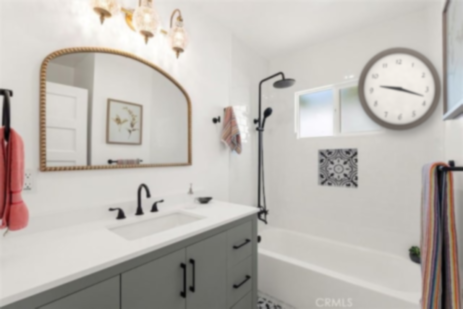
9:18
